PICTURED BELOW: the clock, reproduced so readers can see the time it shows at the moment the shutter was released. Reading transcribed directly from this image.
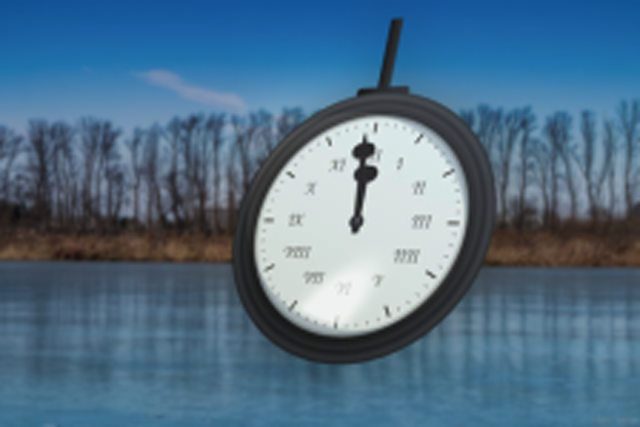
11:59
